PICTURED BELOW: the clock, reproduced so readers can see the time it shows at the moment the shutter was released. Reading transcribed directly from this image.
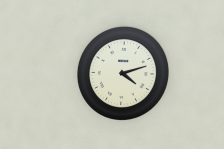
4:12
